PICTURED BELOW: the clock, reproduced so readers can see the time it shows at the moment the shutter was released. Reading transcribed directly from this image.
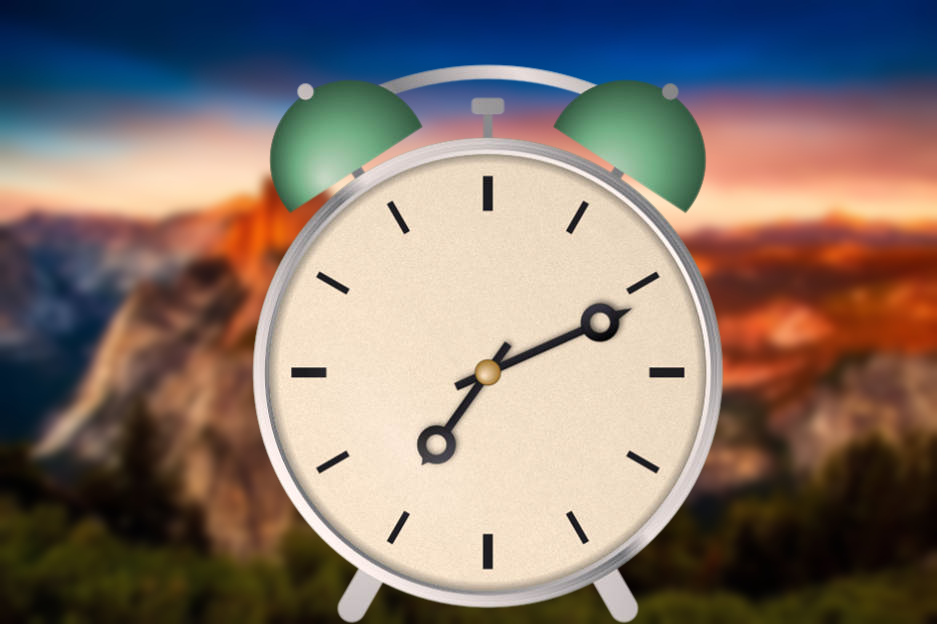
7:11
